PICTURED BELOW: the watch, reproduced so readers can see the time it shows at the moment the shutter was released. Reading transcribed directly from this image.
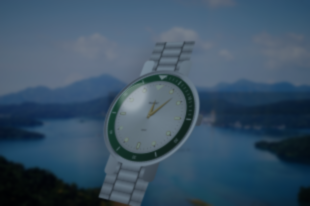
12:07
